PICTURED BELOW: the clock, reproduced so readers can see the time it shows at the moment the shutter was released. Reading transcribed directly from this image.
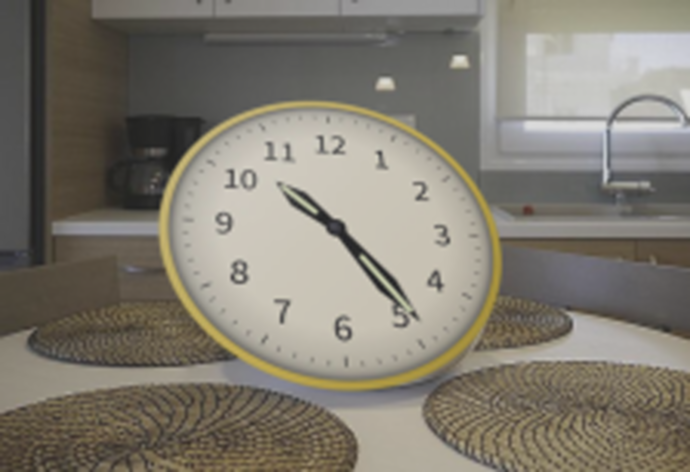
10:24
